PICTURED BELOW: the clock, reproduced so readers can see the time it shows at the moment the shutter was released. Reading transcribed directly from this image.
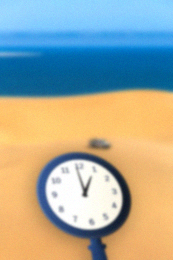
12:59
